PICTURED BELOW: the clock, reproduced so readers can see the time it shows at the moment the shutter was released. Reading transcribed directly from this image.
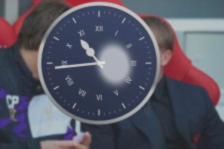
10:44
